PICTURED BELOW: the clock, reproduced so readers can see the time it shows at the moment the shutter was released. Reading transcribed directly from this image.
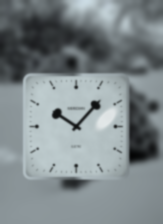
10:07
